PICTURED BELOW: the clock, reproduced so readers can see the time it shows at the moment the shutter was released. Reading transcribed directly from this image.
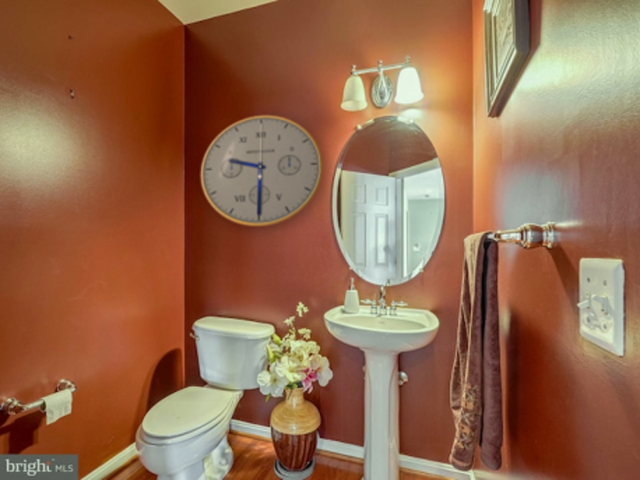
9:30
